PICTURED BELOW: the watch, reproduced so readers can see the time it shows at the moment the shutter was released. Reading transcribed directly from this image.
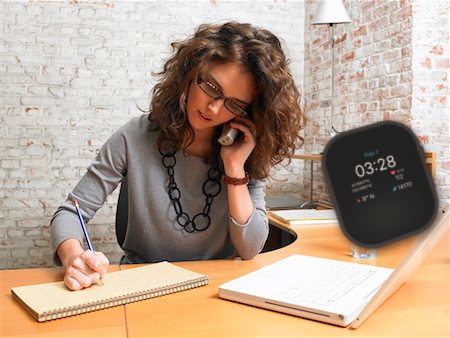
3:28
